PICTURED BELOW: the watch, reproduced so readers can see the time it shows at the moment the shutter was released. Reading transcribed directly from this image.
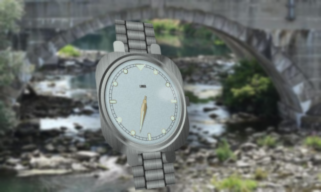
6:33
